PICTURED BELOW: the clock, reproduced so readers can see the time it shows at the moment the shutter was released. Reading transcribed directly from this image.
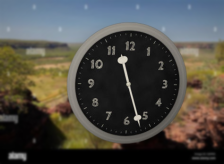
11:27
